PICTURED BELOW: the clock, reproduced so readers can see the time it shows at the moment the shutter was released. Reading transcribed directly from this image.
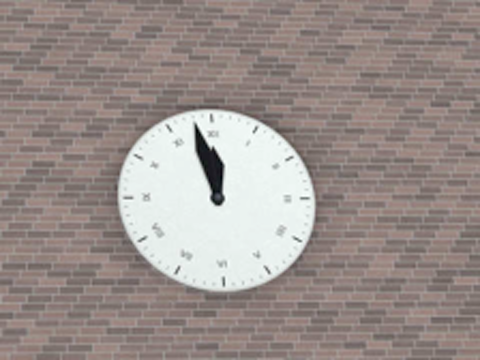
11:58
